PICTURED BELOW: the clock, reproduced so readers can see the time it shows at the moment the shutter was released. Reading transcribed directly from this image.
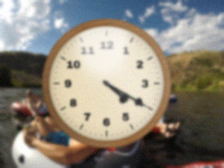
4:20
